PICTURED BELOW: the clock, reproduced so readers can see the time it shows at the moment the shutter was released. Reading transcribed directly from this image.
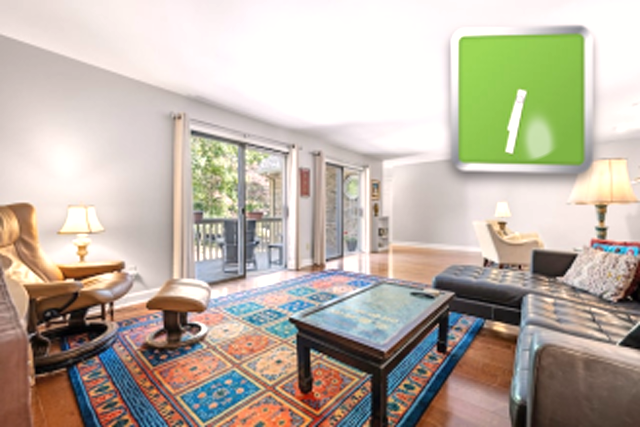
6:32
